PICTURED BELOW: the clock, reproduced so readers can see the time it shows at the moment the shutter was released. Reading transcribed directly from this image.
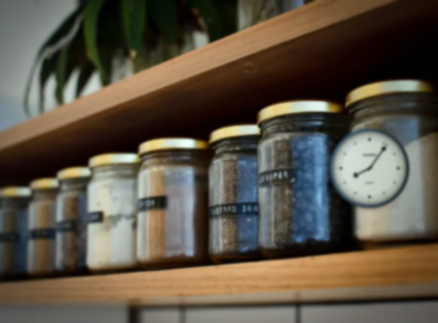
8:06
